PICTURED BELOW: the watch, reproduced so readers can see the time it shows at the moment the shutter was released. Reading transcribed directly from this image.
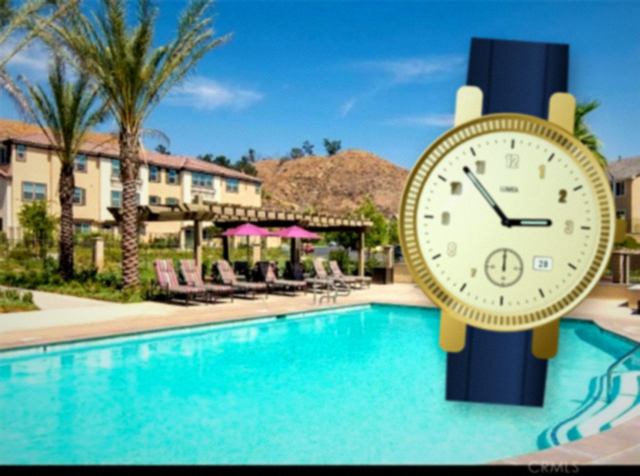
2:53
